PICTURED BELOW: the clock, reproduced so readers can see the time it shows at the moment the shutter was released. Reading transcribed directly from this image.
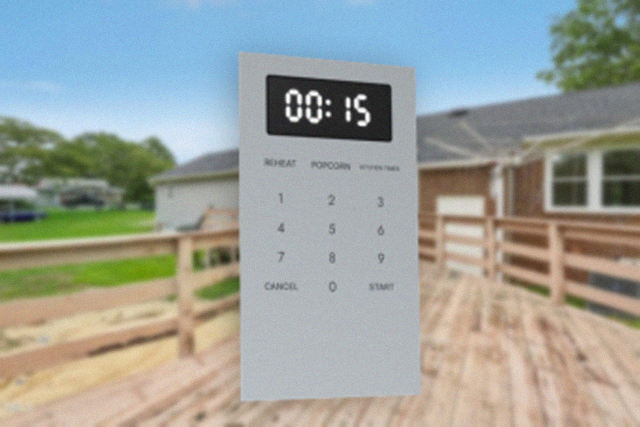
0:15
